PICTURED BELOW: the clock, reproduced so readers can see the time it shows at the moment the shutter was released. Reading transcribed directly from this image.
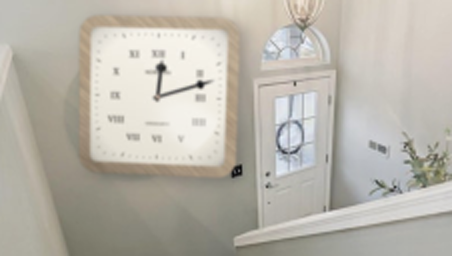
12:12
